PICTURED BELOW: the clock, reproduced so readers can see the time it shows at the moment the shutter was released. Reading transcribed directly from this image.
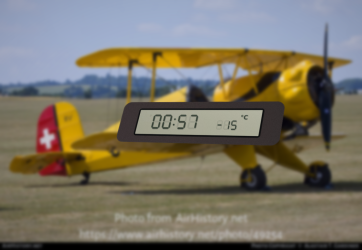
0:57
